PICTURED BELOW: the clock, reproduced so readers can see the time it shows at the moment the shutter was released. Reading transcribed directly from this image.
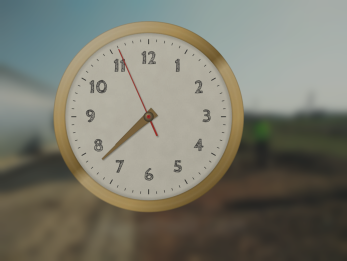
7:37:56
